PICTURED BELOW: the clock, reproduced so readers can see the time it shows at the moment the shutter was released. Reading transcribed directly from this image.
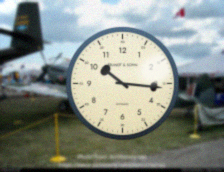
10:16
